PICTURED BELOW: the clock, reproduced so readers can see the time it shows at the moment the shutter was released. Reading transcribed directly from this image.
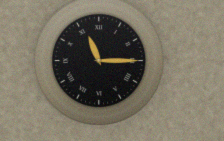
11:15
